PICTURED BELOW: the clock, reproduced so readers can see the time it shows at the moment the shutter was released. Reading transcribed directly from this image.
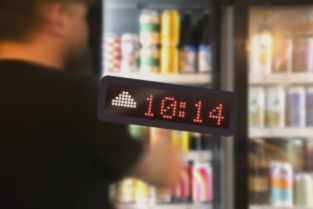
10:14
